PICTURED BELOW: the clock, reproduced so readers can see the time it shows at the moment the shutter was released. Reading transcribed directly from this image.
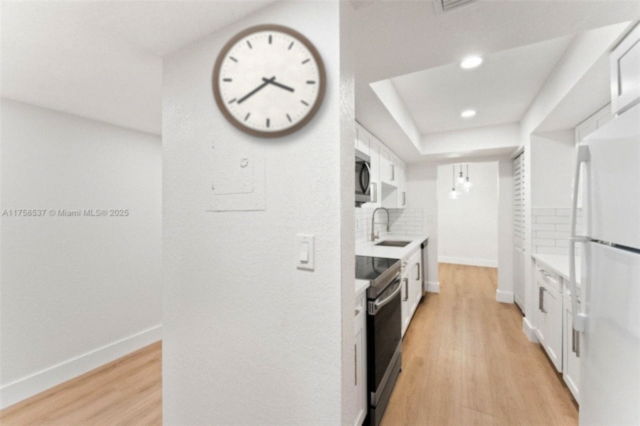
3:39
